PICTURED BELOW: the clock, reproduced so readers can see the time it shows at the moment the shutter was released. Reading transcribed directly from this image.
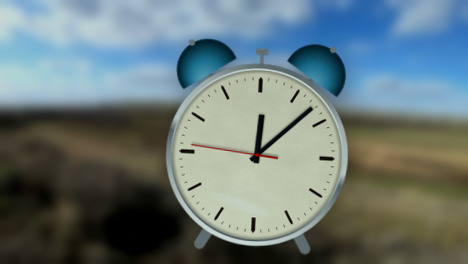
12:07:46
